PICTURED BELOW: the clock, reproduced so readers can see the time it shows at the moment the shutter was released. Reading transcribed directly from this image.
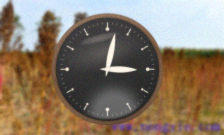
3:02
